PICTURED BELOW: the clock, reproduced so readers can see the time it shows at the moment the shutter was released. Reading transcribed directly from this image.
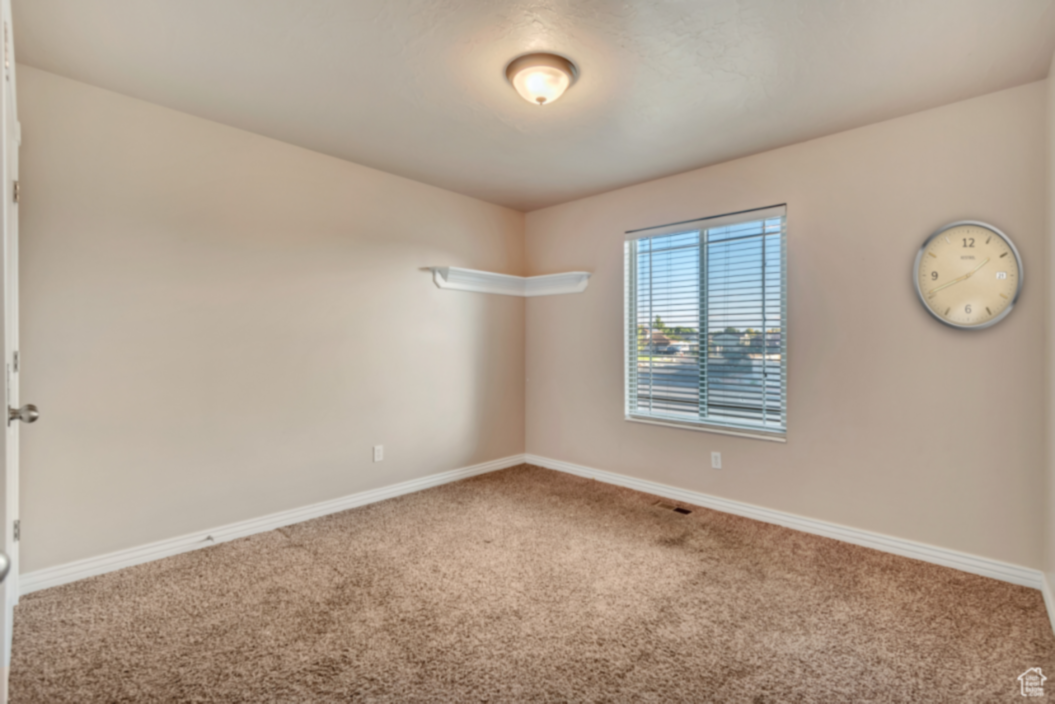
1:41
